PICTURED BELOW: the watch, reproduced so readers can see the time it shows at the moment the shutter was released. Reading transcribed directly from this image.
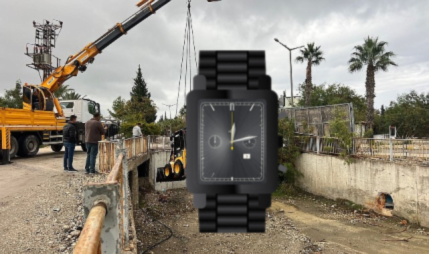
12:13
